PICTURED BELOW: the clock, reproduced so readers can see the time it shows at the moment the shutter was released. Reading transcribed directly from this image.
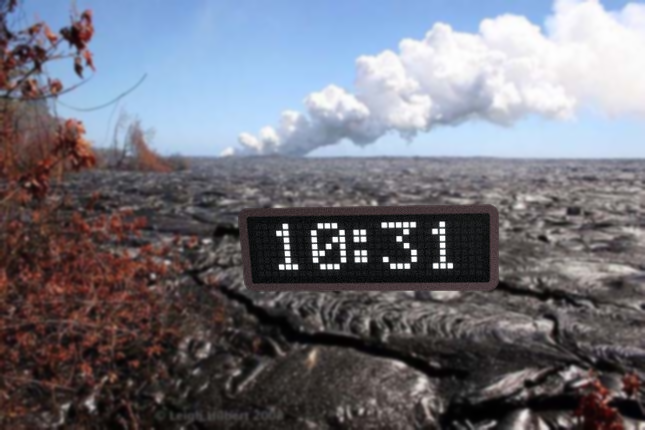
10:31
